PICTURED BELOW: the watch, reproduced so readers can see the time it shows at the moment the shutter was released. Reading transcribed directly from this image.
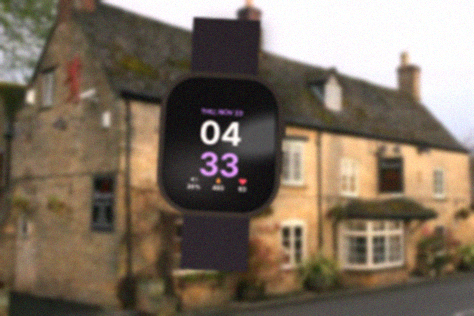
4:33
